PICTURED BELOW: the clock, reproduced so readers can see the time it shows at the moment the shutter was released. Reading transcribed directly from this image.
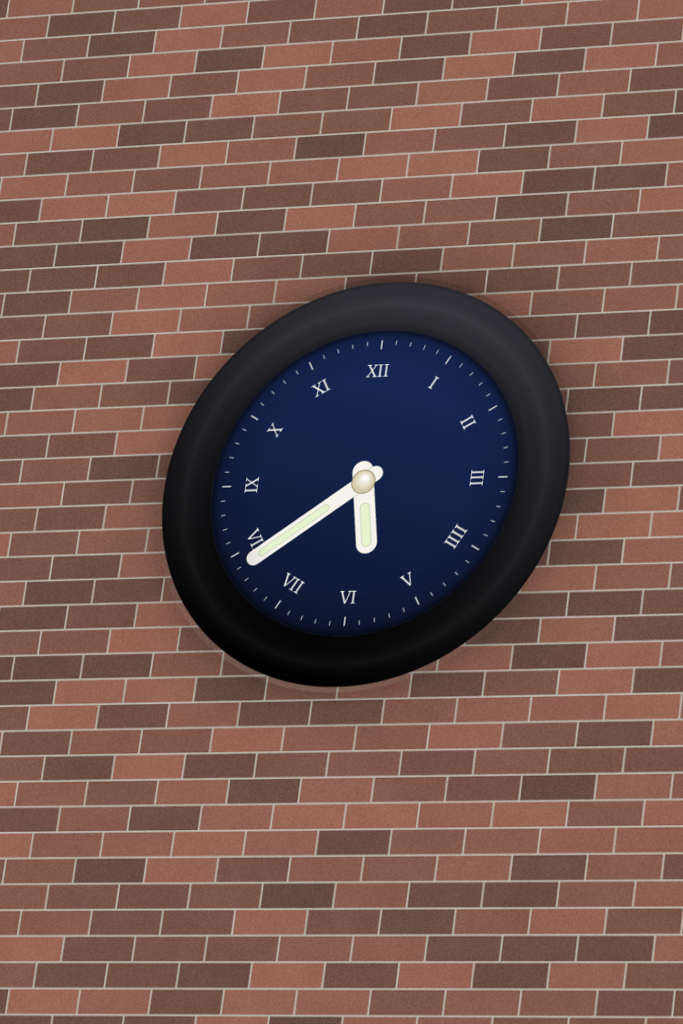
5:39
